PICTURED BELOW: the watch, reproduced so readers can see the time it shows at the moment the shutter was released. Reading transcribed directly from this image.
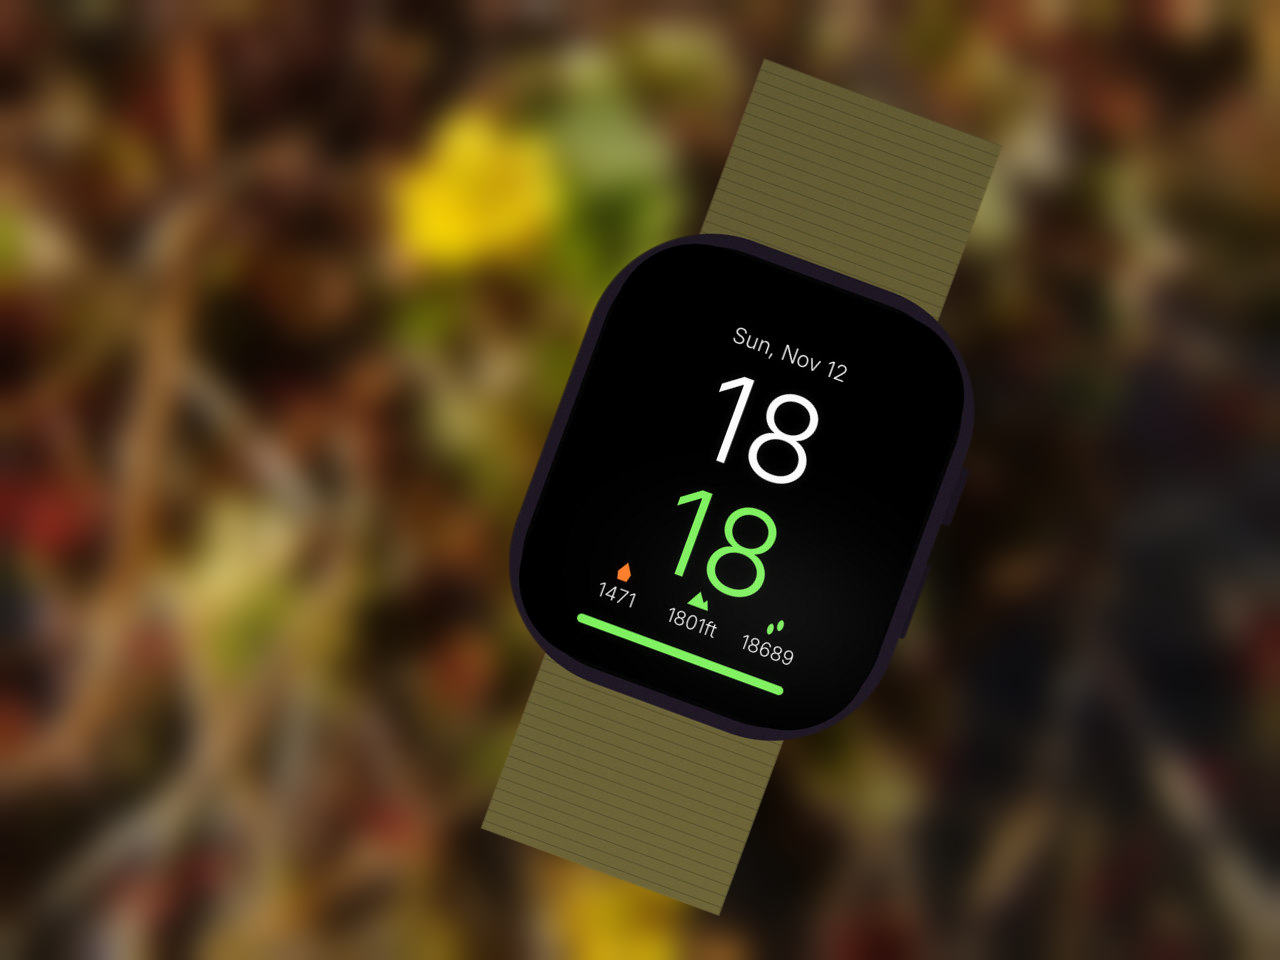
18:18
